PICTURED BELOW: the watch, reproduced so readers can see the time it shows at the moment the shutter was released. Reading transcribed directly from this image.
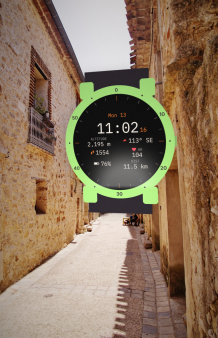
11:02
